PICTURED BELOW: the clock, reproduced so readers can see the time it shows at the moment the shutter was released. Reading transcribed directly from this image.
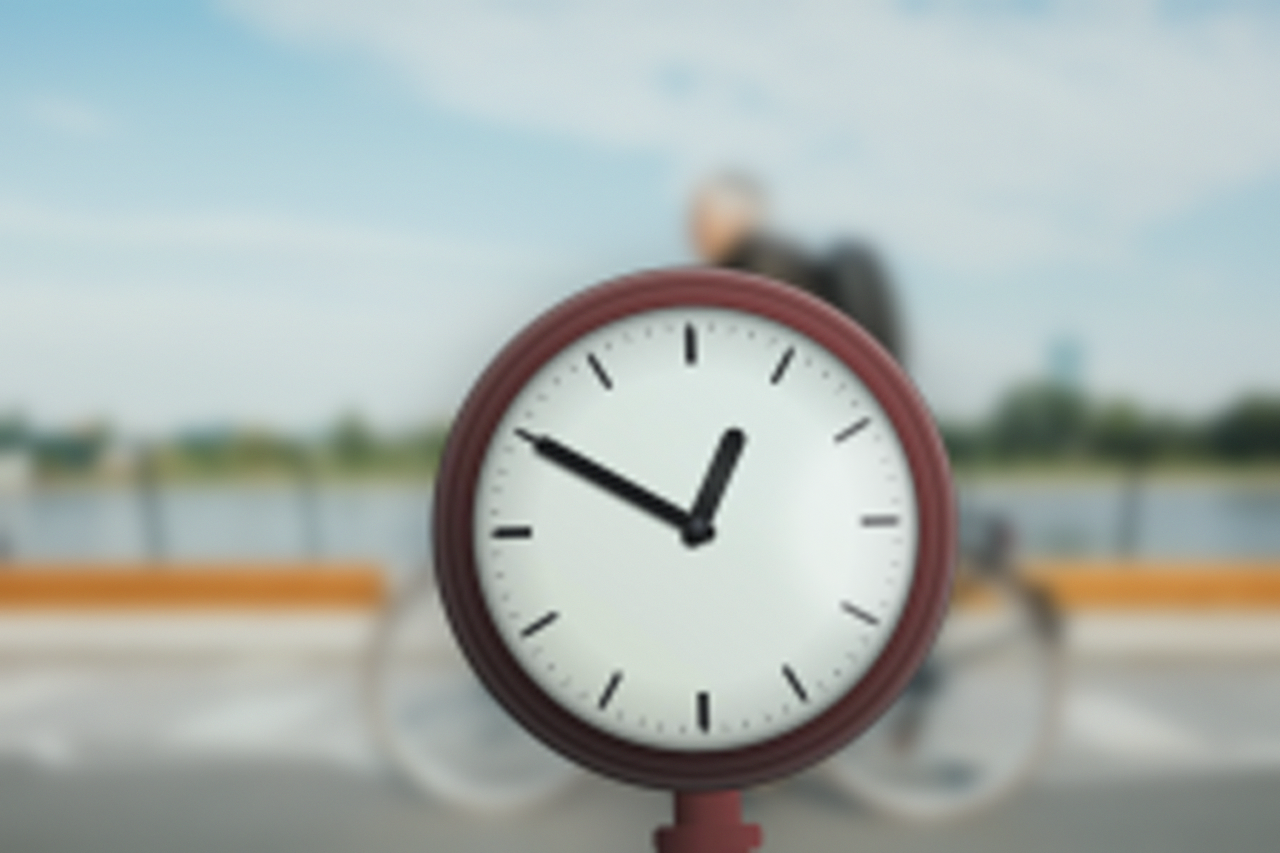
12:50
